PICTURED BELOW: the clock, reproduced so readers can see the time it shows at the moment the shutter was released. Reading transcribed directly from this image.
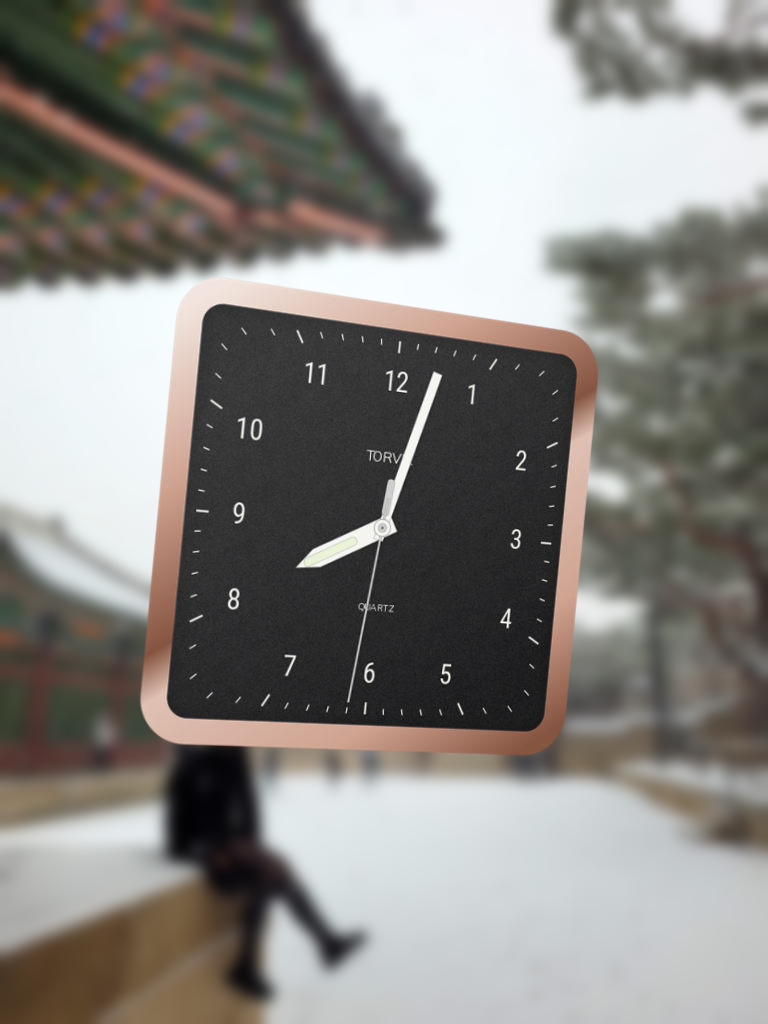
8:02:31
